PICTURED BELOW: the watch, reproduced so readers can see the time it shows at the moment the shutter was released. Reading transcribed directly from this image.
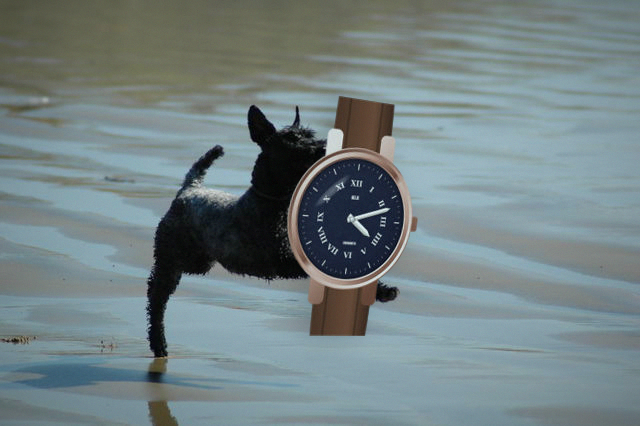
4:12
